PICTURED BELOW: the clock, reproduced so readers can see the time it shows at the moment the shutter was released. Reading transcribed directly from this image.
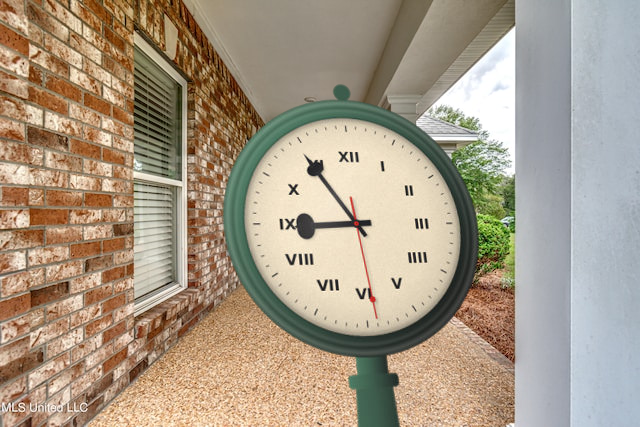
8:54:29
